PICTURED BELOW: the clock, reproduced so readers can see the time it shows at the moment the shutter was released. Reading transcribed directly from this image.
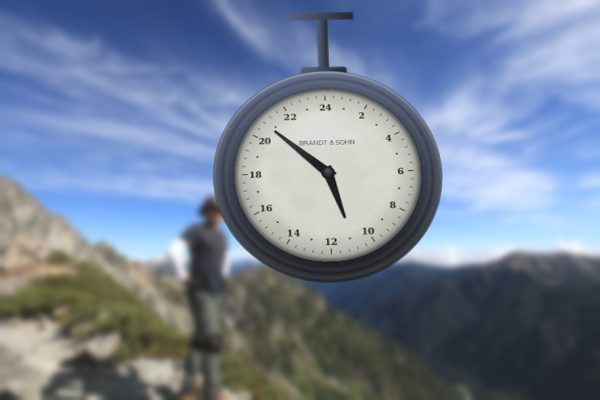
10:52
